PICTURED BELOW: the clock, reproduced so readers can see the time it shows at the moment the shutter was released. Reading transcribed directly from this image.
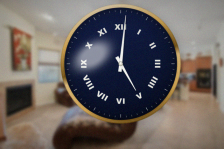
5:01
